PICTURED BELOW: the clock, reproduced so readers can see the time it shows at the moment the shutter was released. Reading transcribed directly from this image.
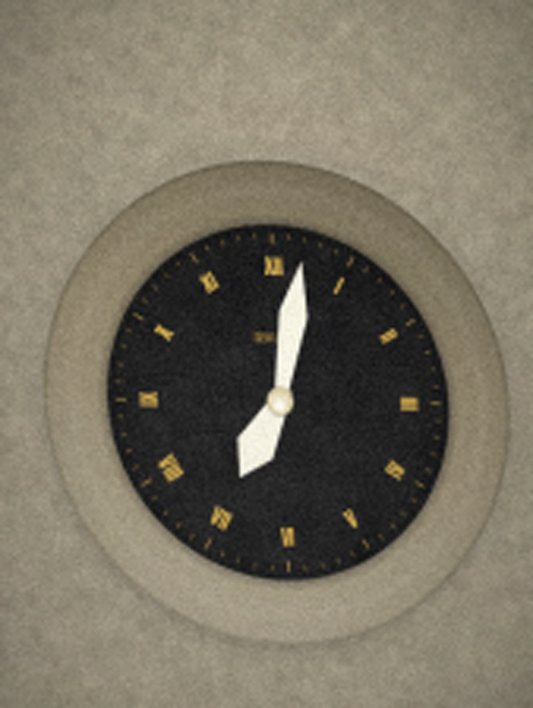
7:02
